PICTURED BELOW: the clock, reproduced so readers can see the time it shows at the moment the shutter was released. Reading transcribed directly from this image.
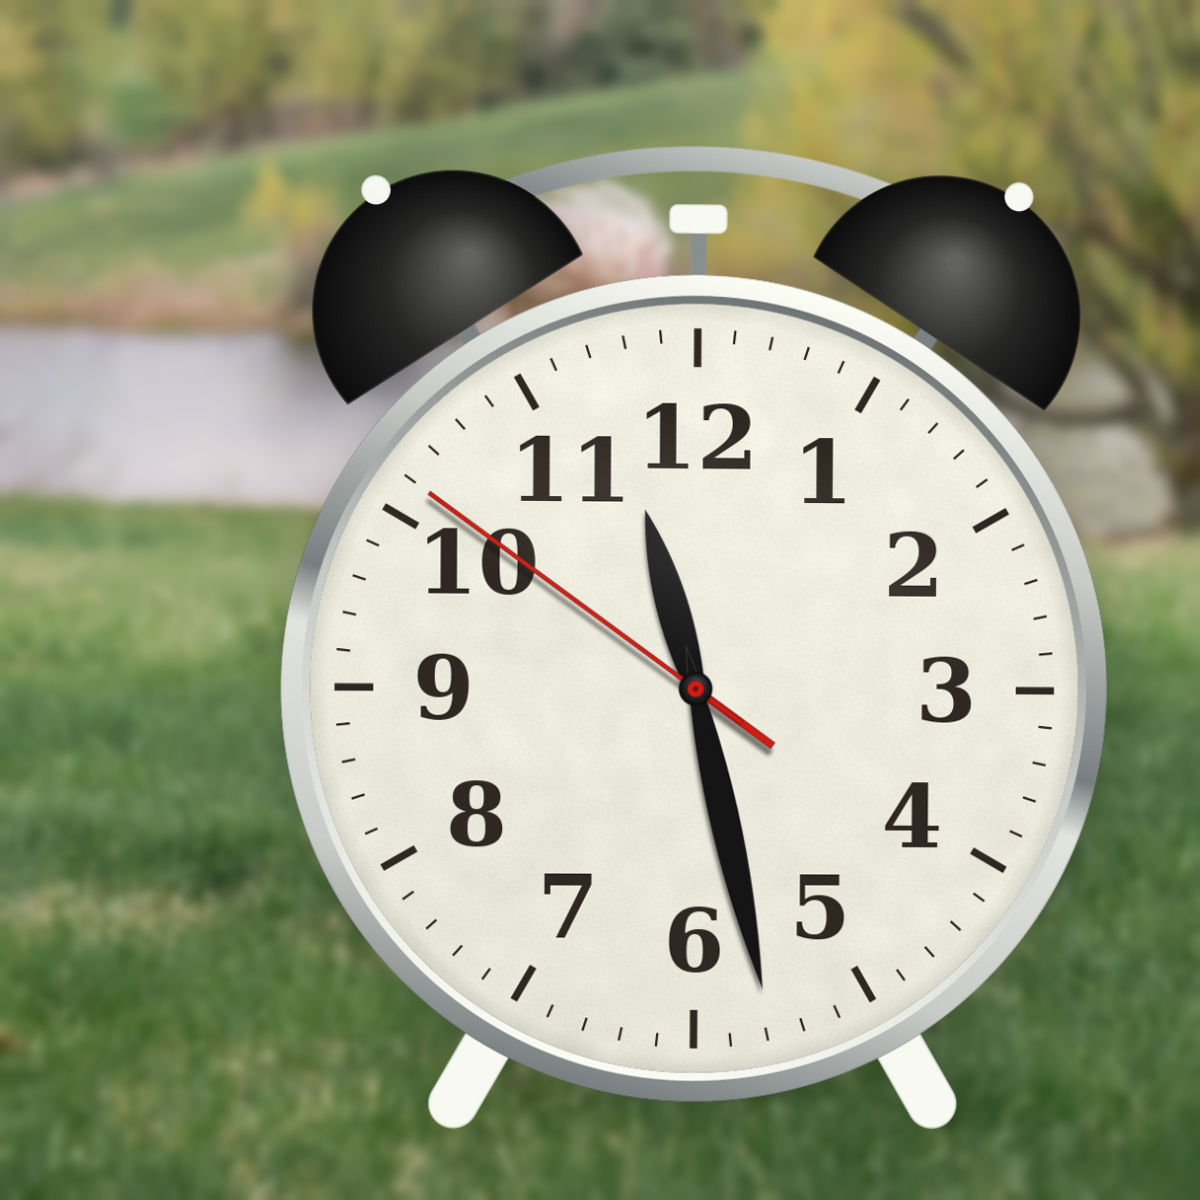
11:27:51
